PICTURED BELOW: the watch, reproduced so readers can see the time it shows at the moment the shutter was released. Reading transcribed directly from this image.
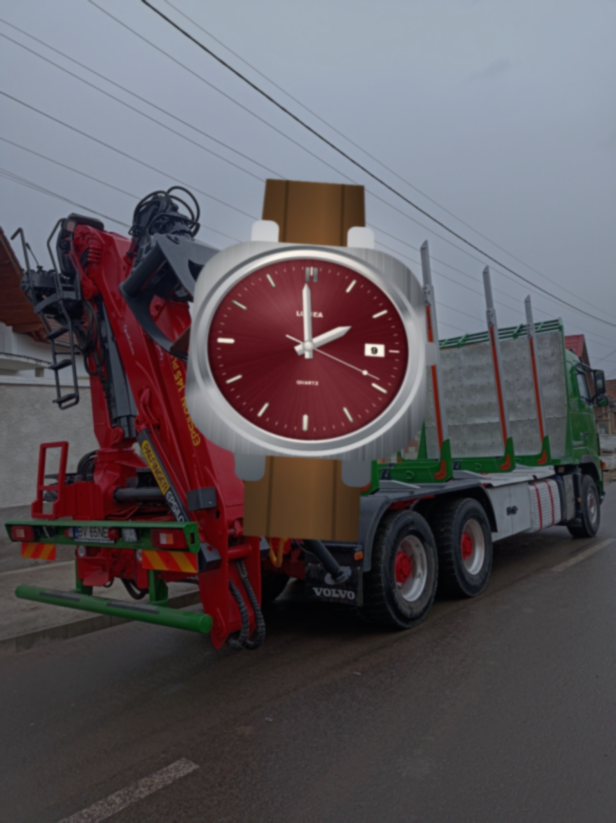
1:59:19
